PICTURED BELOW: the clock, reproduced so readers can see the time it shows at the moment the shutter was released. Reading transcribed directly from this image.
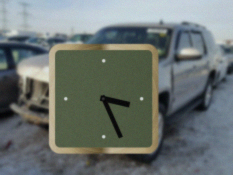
3:26
